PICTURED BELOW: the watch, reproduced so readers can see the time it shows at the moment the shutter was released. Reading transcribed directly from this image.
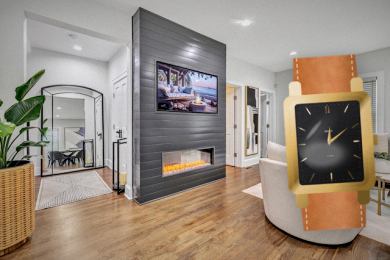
12:09
